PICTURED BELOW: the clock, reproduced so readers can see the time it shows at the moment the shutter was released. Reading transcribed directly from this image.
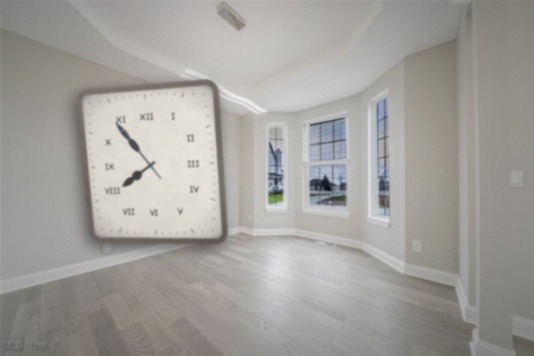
7:53:54
